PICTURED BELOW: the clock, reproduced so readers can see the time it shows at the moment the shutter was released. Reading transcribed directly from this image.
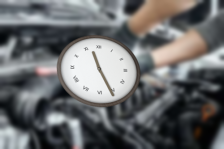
11:26
